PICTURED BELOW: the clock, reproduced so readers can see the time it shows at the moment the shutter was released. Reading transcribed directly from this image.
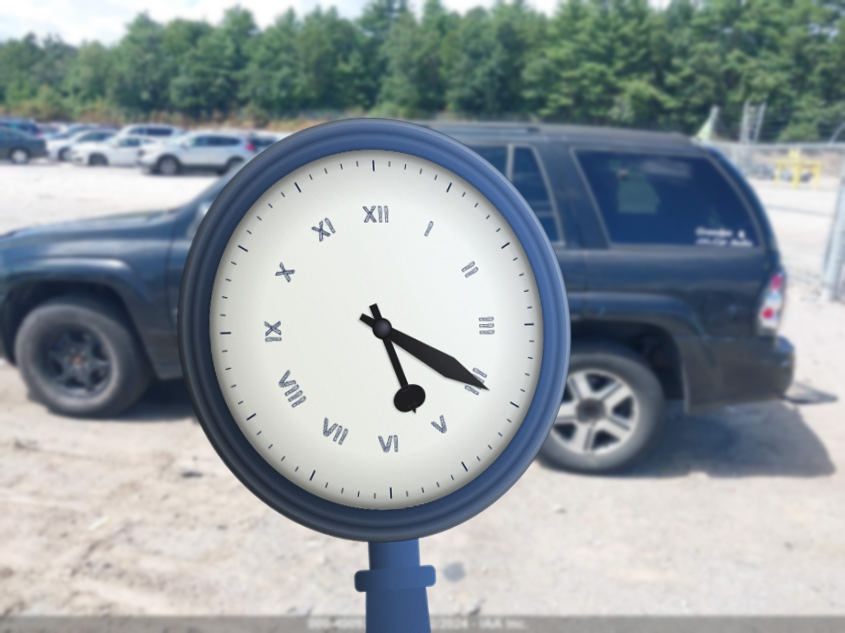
5:20
